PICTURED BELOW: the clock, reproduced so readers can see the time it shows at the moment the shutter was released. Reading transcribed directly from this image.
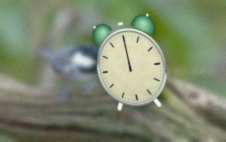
12:00
